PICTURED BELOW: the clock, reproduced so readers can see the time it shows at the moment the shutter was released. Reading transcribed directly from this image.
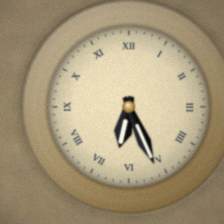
6:26
